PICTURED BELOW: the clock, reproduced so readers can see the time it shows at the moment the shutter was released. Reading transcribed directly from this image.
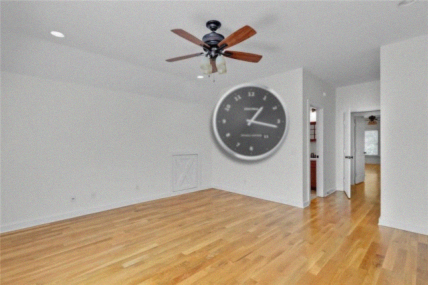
1:17
